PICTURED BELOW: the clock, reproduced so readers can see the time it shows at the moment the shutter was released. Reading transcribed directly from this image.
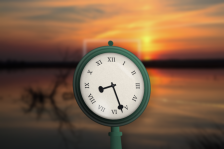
8:27
